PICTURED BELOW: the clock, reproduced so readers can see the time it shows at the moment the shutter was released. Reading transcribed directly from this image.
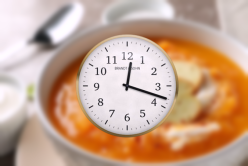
12:18
